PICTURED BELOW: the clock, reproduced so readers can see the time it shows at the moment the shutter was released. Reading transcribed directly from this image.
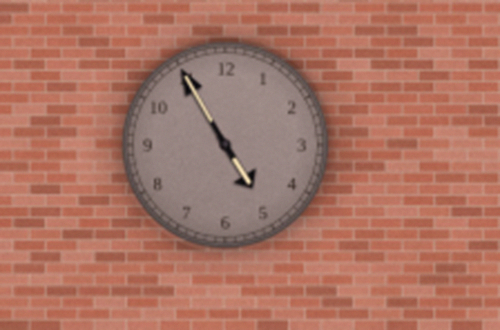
4:55
